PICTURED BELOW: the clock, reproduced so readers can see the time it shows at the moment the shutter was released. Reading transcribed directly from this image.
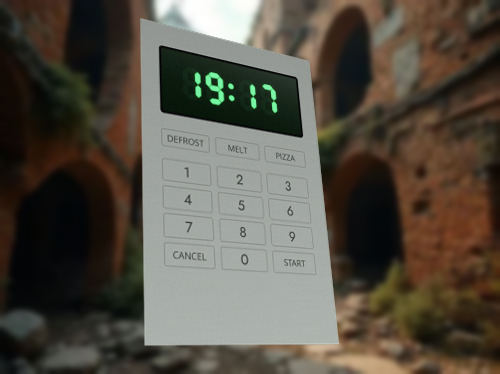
19:17
